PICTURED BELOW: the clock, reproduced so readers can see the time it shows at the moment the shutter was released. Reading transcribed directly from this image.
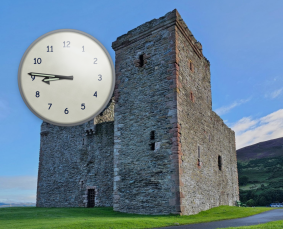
8:46
